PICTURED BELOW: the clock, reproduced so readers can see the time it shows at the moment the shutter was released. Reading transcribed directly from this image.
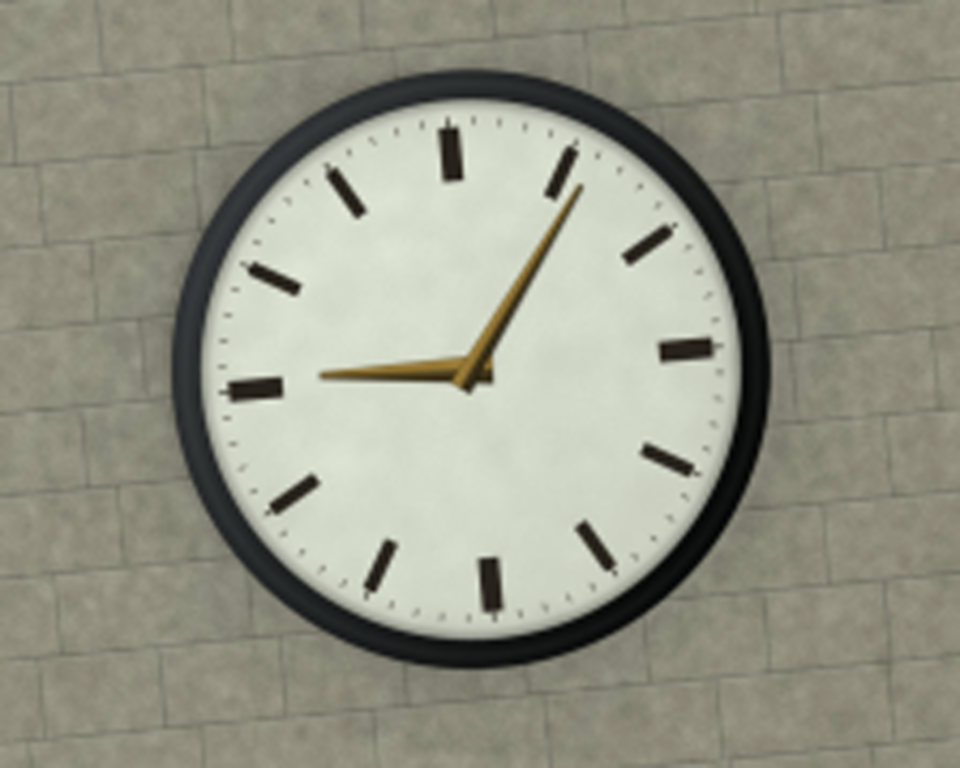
9:06
